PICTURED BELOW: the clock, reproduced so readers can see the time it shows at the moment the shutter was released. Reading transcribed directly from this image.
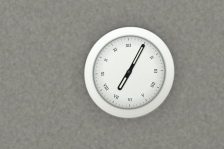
7:05
